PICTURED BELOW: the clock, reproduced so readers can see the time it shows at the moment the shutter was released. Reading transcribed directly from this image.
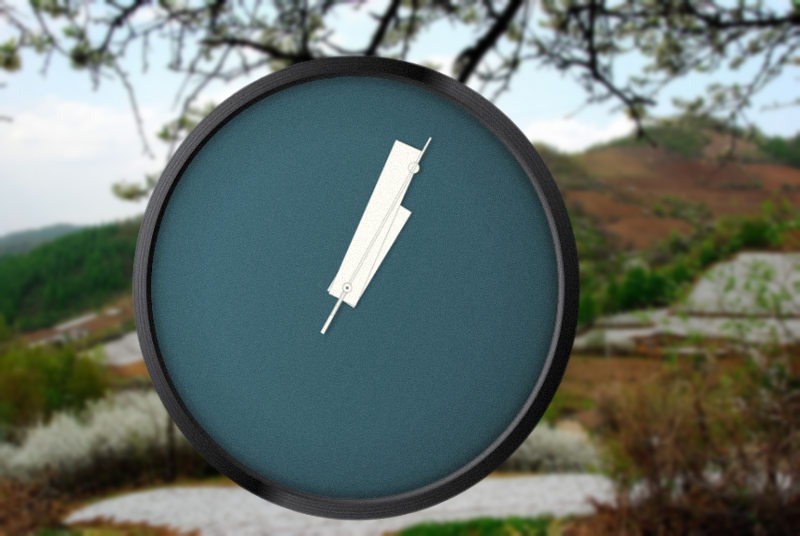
1:04:05
